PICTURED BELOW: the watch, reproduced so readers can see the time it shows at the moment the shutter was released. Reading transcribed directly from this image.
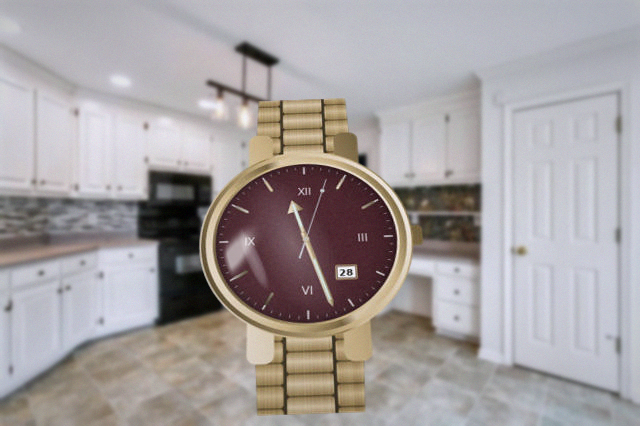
11:27:03
